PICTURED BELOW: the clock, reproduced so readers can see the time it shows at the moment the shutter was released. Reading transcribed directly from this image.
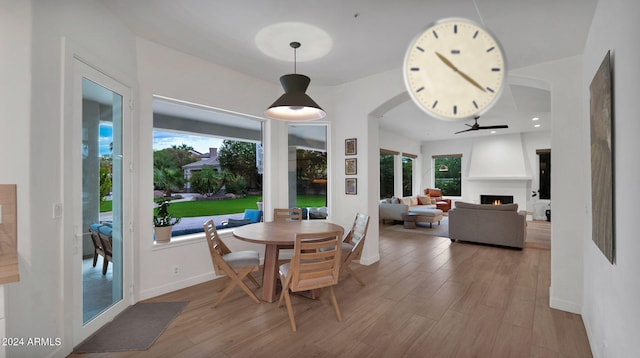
10:21
